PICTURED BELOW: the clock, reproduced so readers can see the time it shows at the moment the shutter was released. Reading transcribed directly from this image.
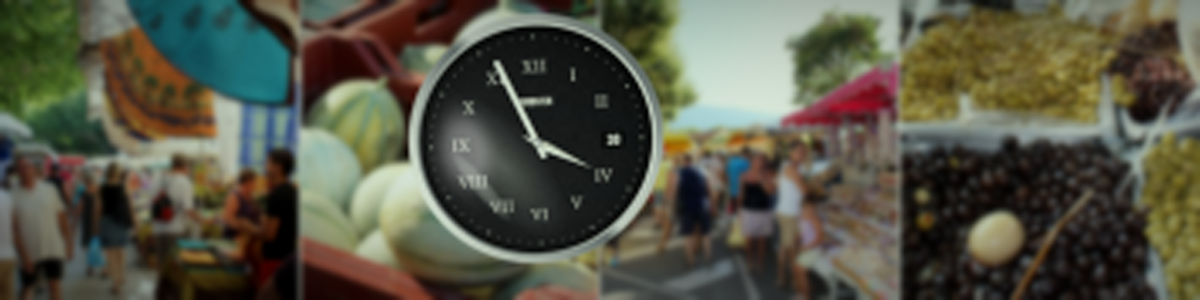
3:56
